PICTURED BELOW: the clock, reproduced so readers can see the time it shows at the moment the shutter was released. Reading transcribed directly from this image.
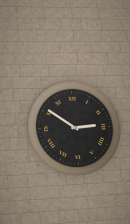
2:51
